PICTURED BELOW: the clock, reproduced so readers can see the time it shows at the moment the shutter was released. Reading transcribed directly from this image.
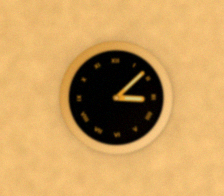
3:08
